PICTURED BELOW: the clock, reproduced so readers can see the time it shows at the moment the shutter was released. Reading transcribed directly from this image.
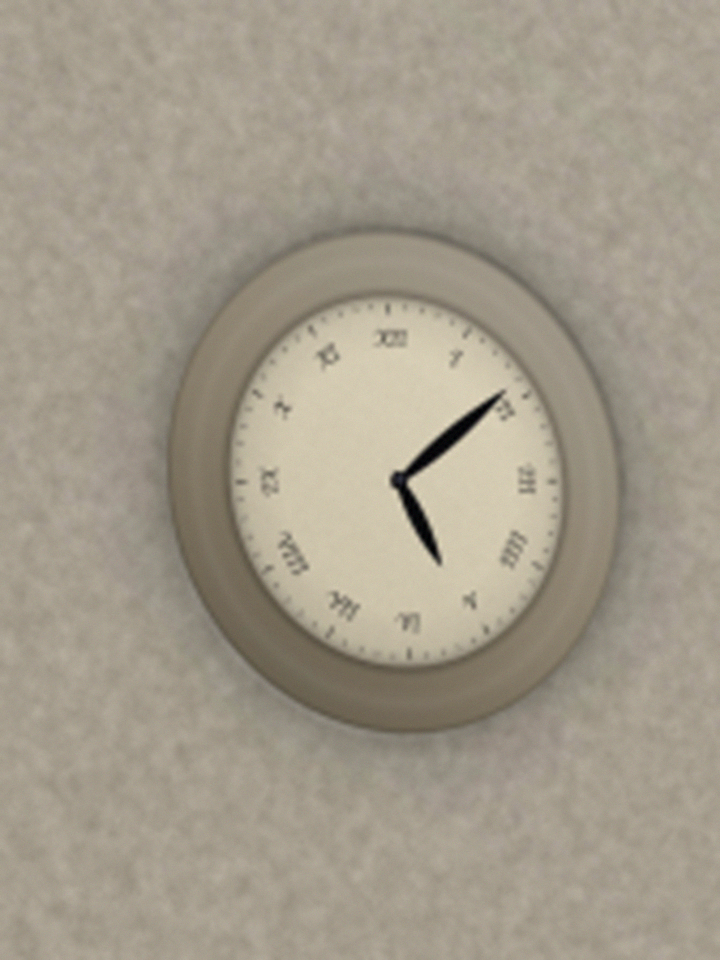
5:09
